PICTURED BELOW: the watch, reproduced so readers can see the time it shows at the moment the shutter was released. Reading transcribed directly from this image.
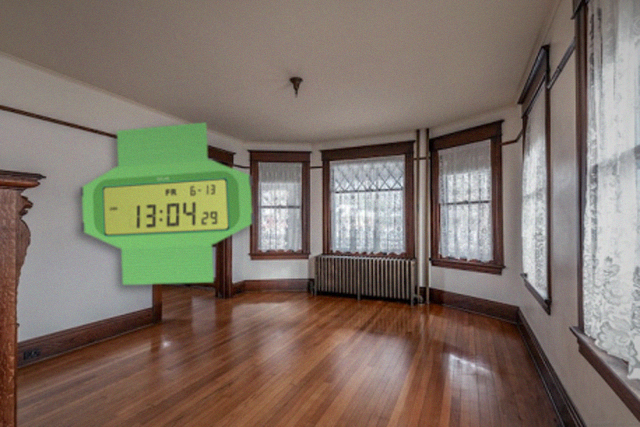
13:04:29
